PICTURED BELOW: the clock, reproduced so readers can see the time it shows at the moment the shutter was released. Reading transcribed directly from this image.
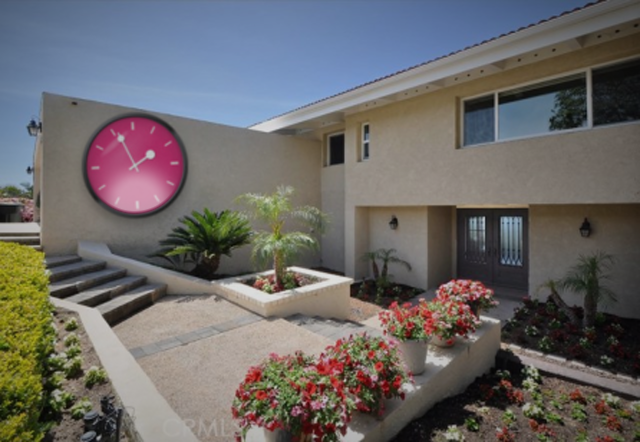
1:56
